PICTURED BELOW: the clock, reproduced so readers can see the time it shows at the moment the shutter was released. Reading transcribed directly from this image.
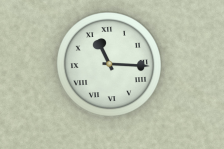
11:16
